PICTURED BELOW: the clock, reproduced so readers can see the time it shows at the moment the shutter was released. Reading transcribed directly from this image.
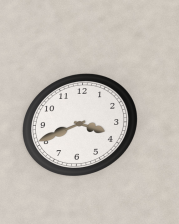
3:41
